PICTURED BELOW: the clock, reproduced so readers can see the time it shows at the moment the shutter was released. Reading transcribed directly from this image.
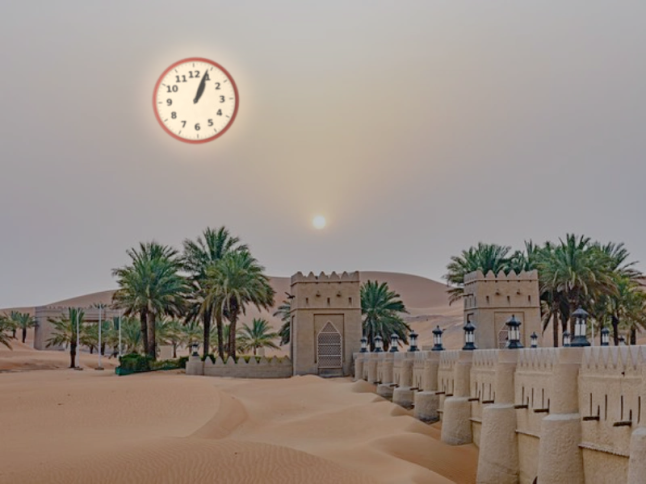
1:04
